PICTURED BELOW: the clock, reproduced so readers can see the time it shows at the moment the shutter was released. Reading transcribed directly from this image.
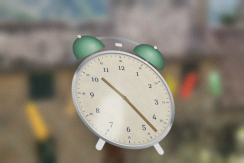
10:23
